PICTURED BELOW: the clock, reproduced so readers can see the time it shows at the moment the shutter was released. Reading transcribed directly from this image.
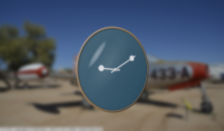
9:10
